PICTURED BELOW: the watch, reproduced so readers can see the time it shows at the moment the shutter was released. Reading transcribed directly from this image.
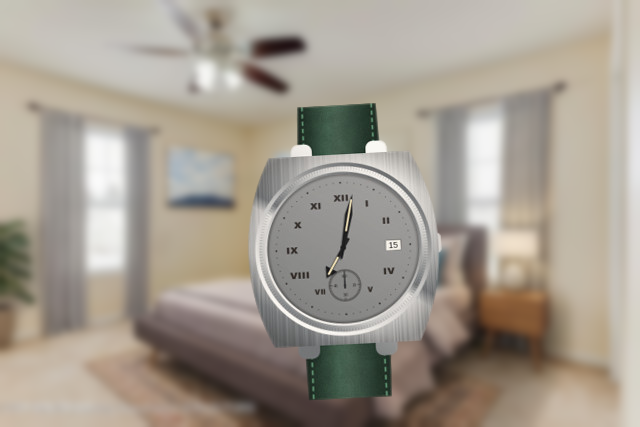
7:02
